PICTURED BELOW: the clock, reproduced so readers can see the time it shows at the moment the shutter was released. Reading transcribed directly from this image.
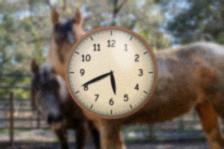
5:41
